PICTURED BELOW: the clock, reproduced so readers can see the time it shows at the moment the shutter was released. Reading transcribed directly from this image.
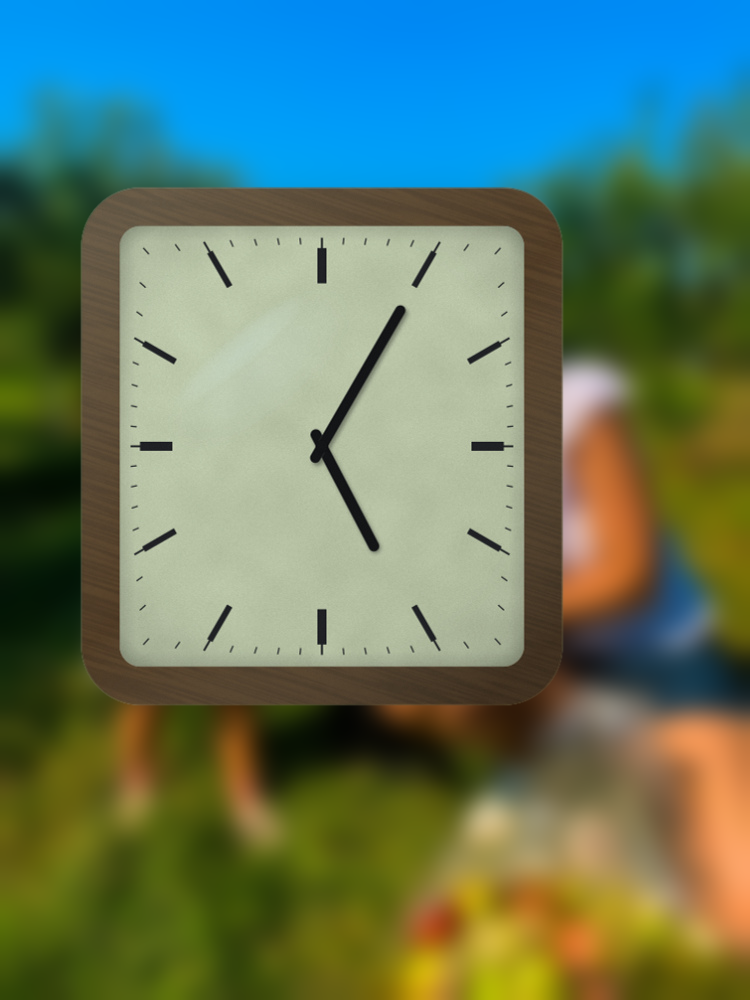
5:05
